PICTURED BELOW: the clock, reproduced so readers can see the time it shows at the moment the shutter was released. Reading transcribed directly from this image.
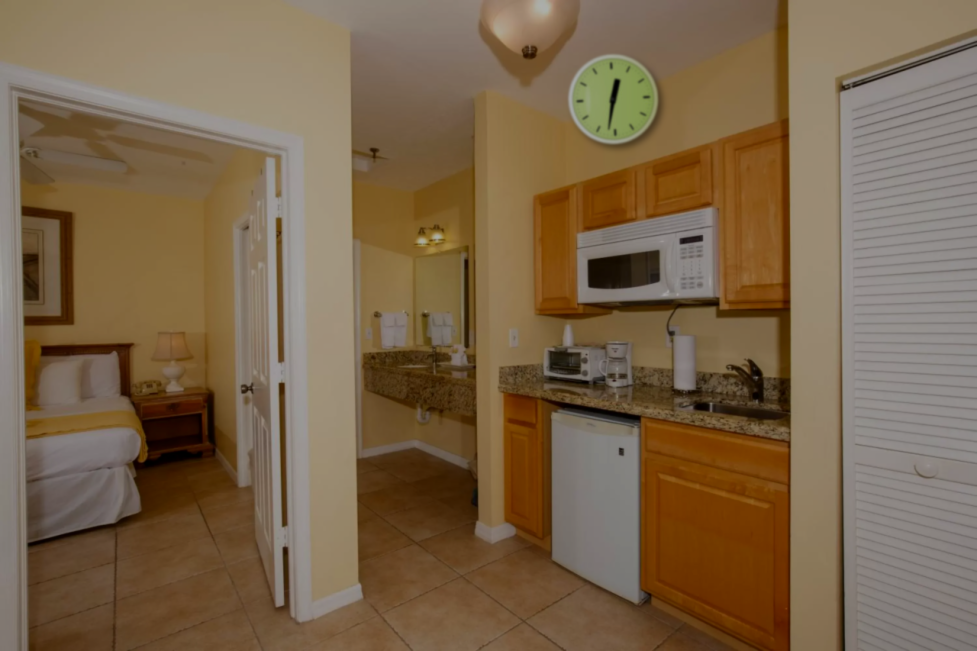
12:32
